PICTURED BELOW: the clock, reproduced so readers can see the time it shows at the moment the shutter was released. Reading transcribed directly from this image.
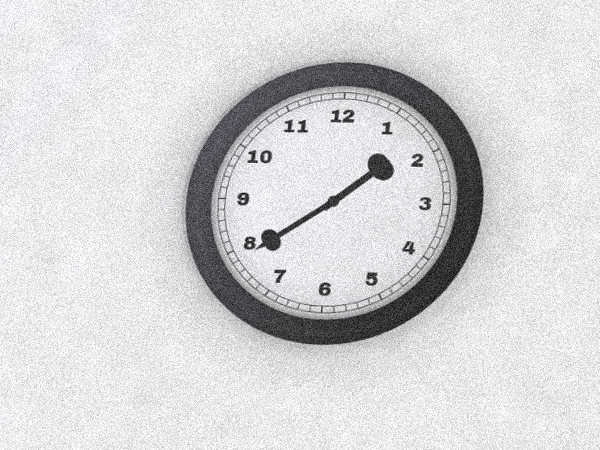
1:39
